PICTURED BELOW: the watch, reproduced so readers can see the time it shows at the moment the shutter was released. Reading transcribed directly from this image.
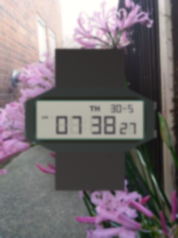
7:38:27
